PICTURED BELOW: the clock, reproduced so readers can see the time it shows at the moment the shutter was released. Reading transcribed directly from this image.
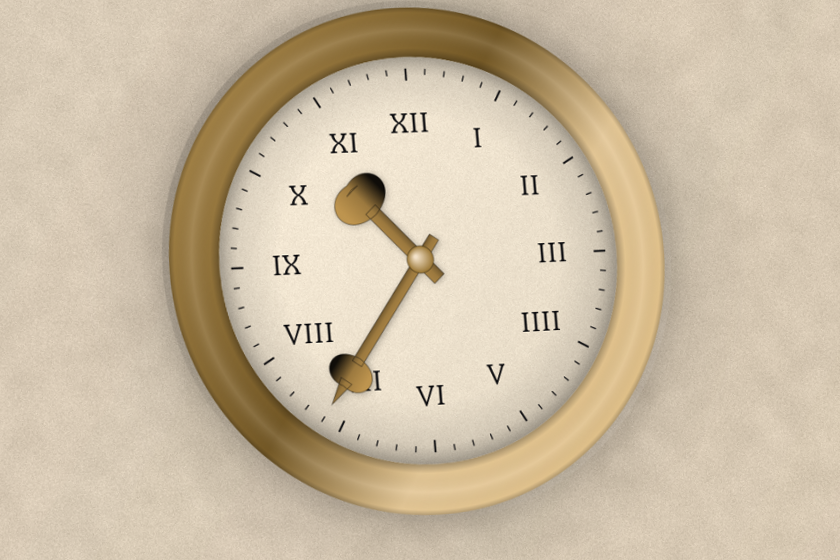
10:36
